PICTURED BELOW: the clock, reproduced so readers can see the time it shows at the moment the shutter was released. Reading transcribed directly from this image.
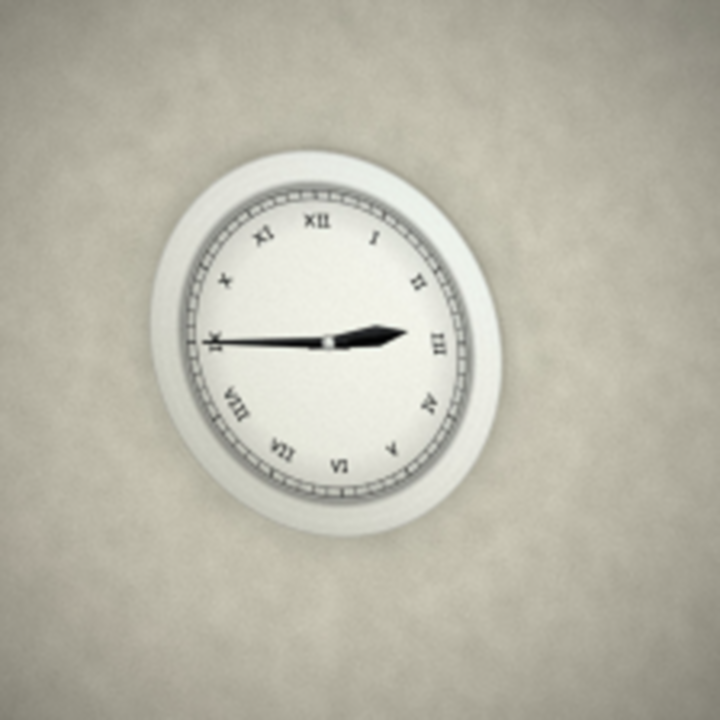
2:45
